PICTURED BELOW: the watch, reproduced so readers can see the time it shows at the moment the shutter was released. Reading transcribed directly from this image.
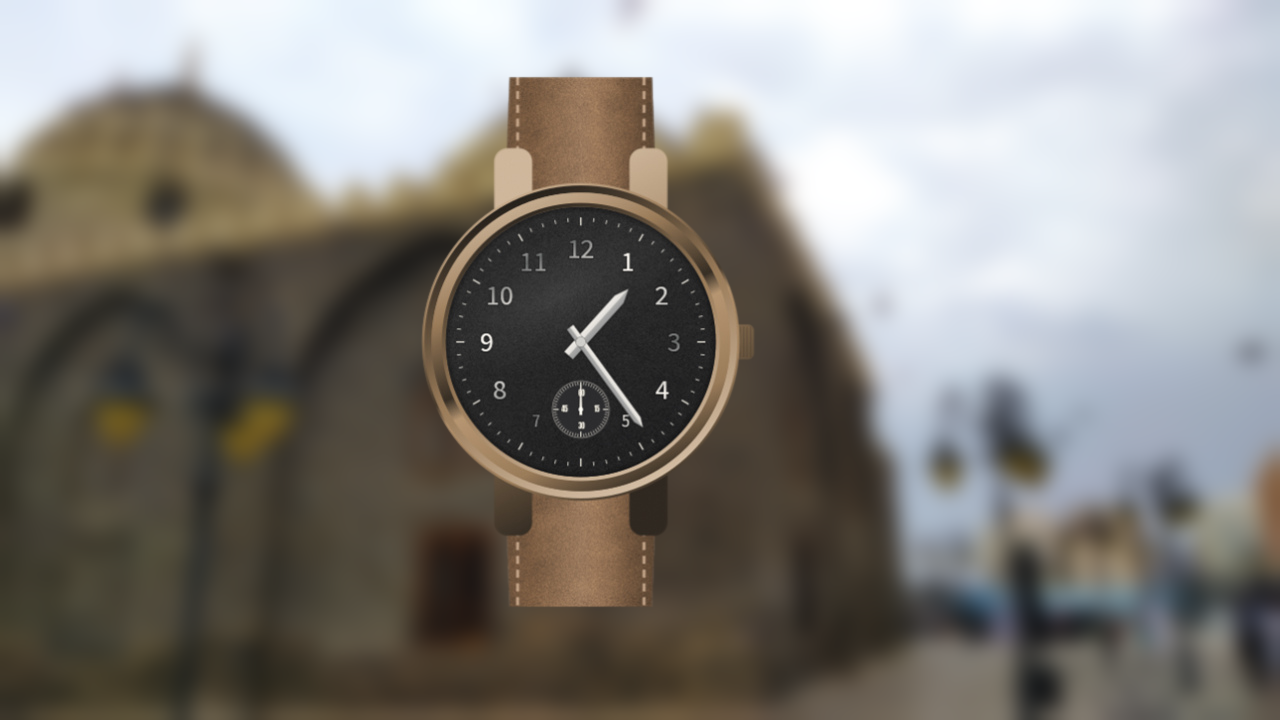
1:24
